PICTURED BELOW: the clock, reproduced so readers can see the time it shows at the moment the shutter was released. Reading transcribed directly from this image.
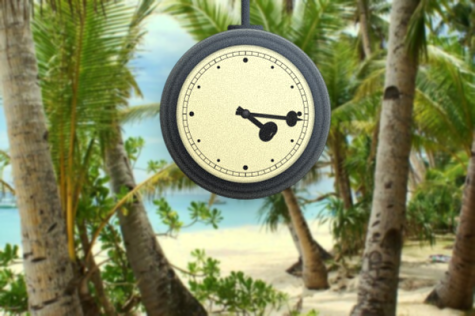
4:16
